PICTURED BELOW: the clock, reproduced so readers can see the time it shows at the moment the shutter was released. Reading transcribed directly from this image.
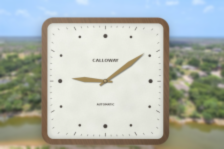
9:09
